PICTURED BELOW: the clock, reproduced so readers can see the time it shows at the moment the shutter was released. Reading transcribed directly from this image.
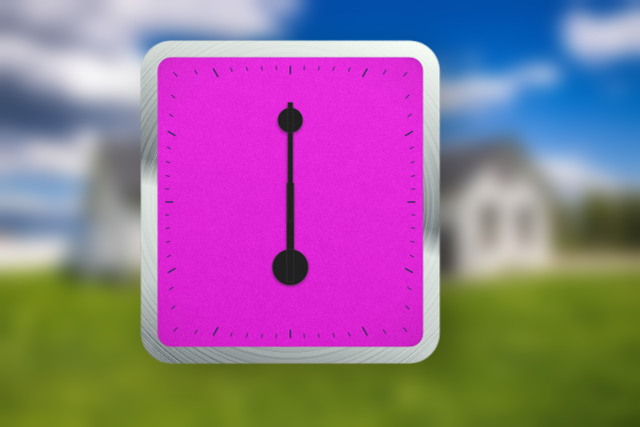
6:00
